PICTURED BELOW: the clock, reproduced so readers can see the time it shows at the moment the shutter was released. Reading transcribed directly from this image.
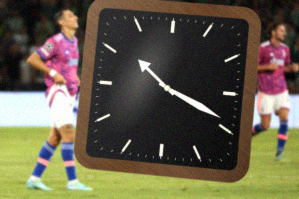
10:19
